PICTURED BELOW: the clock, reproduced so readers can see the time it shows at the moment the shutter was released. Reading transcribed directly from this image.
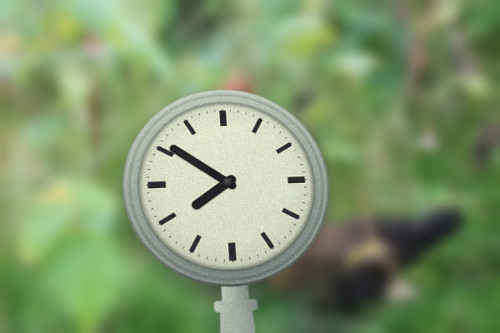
7:51
